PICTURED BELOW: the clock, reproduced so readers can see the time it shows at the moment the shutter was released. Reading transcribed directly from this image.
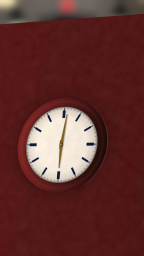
6:01
